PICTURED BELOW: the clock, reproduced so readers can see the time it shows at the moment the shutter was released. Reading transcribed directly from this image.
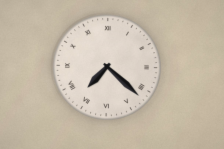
7:22
